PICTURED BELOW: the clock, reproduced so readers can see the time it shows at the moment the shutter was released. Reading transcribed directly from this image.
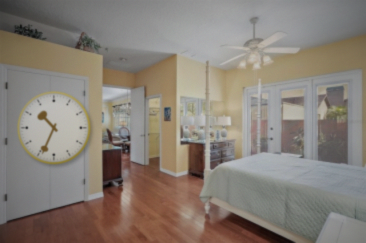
10:34
